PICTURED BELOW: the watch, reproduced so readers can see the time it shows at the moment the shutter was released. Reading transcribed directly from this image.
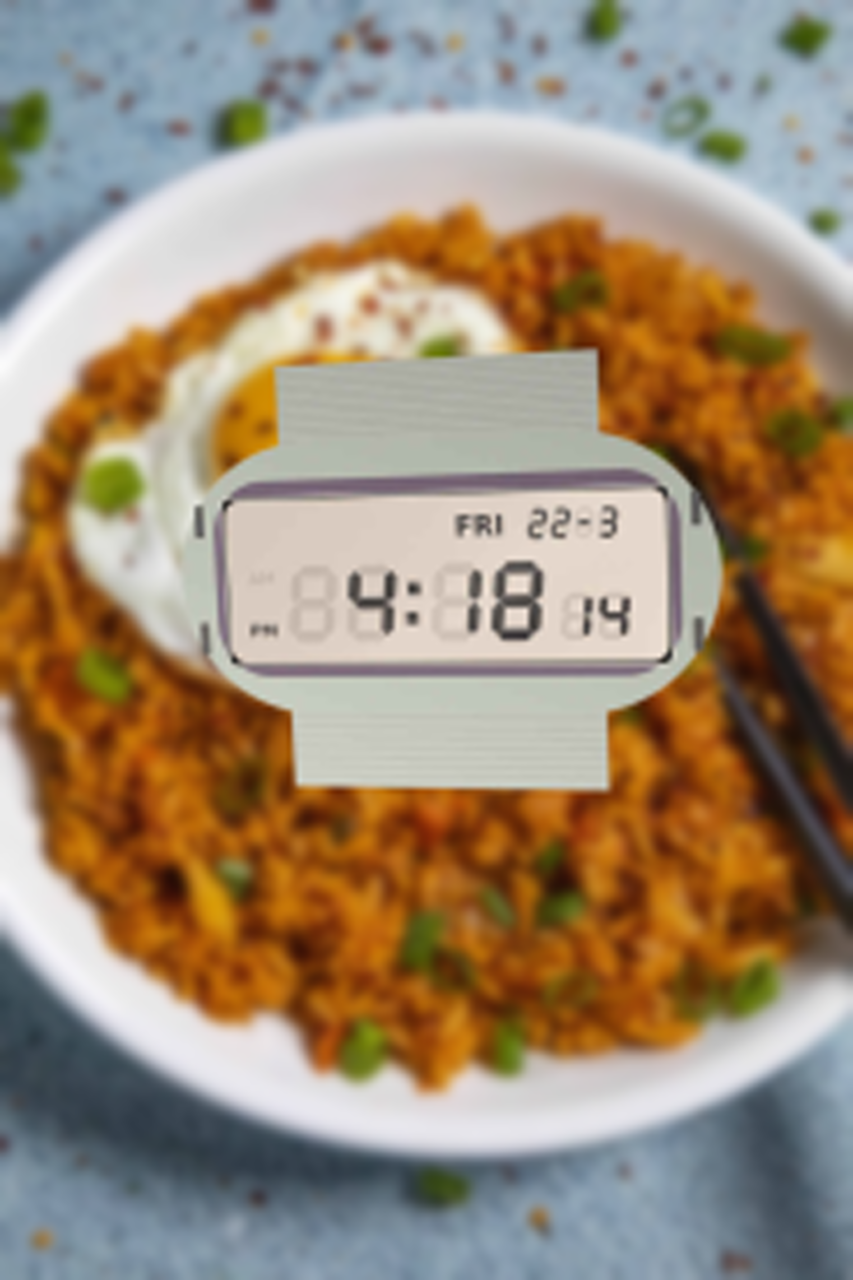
4:18:14
